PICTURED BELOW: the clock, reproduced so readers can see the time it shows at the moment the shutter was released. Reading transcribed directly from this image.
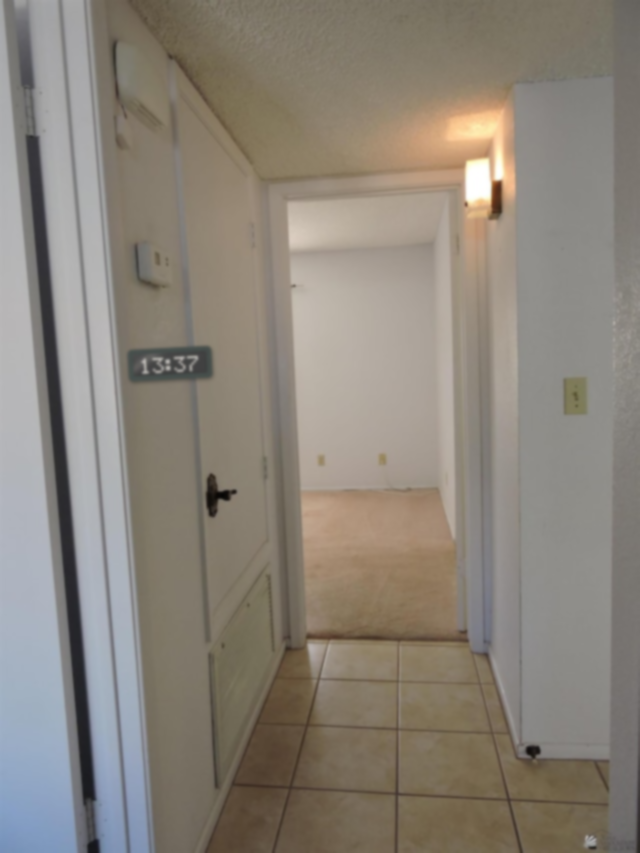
13:37
